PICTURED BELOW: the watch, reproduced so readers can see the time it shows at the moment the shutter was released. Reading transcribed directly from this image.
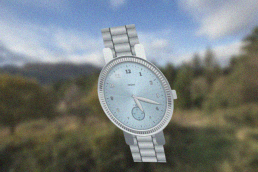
5:18
